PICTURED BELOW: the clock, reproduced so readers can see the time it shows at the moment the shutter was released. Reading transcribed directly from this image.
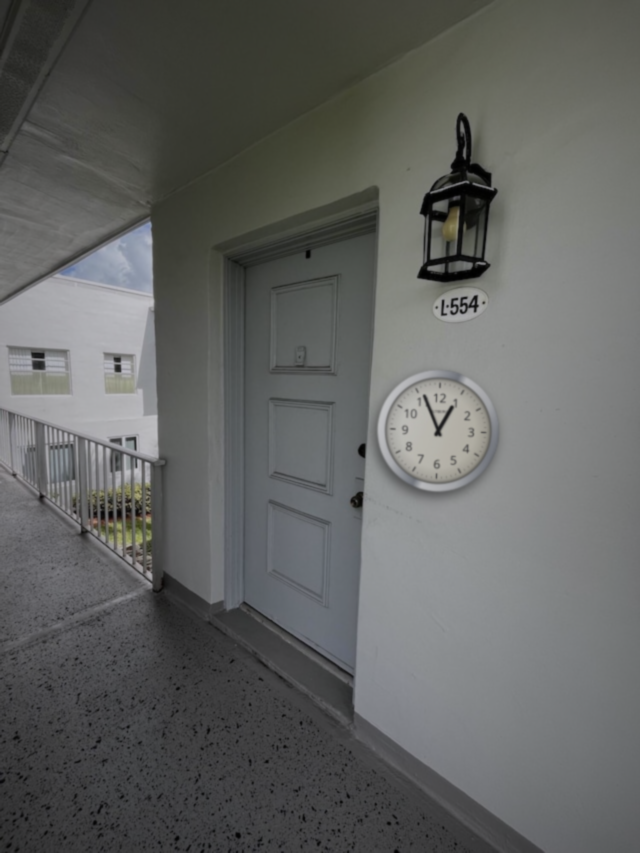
12:56
